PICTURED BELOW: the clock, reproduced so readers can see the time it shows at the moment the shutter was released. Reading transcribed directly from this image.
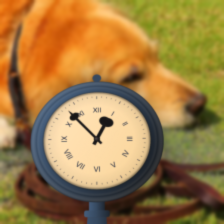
12:53
